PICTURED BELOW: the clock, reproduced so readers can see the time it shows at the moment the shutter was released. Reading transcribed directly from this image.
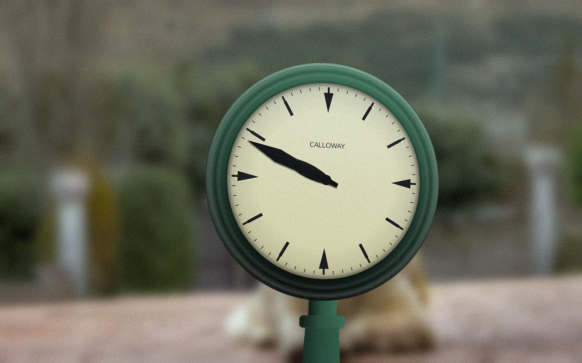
9:49
